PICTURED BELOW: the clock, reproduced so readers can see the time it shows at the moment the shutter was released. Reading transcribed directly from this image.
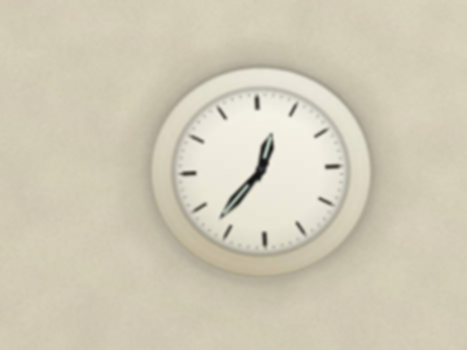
12:37
